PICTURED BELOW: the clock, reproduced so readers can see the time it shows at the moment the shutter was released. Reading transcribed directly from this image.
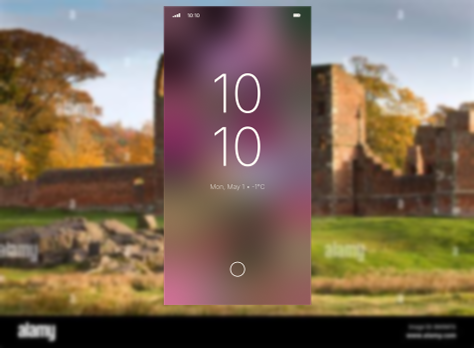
10:10
